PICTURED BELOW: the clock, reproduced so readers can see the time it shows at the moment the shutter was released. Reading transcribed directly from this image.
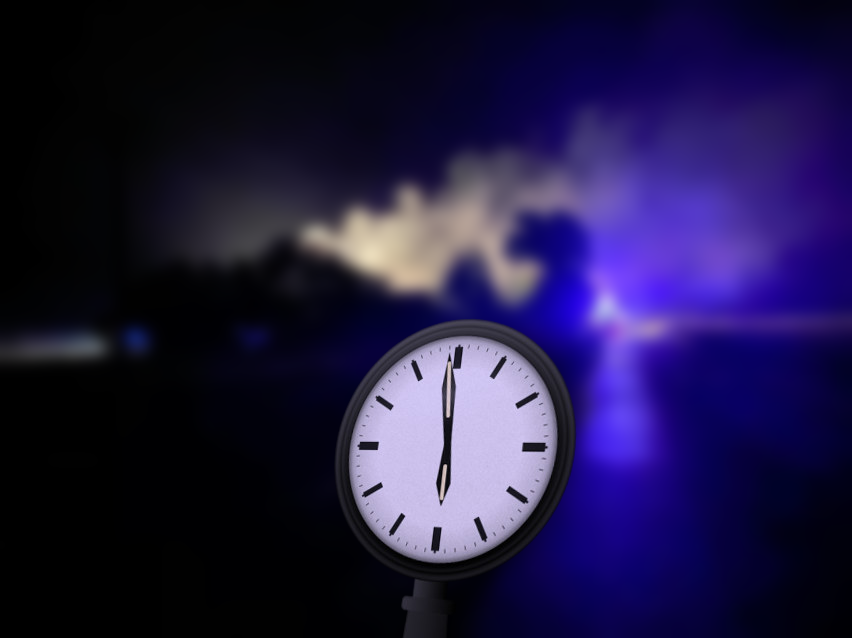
5:59
